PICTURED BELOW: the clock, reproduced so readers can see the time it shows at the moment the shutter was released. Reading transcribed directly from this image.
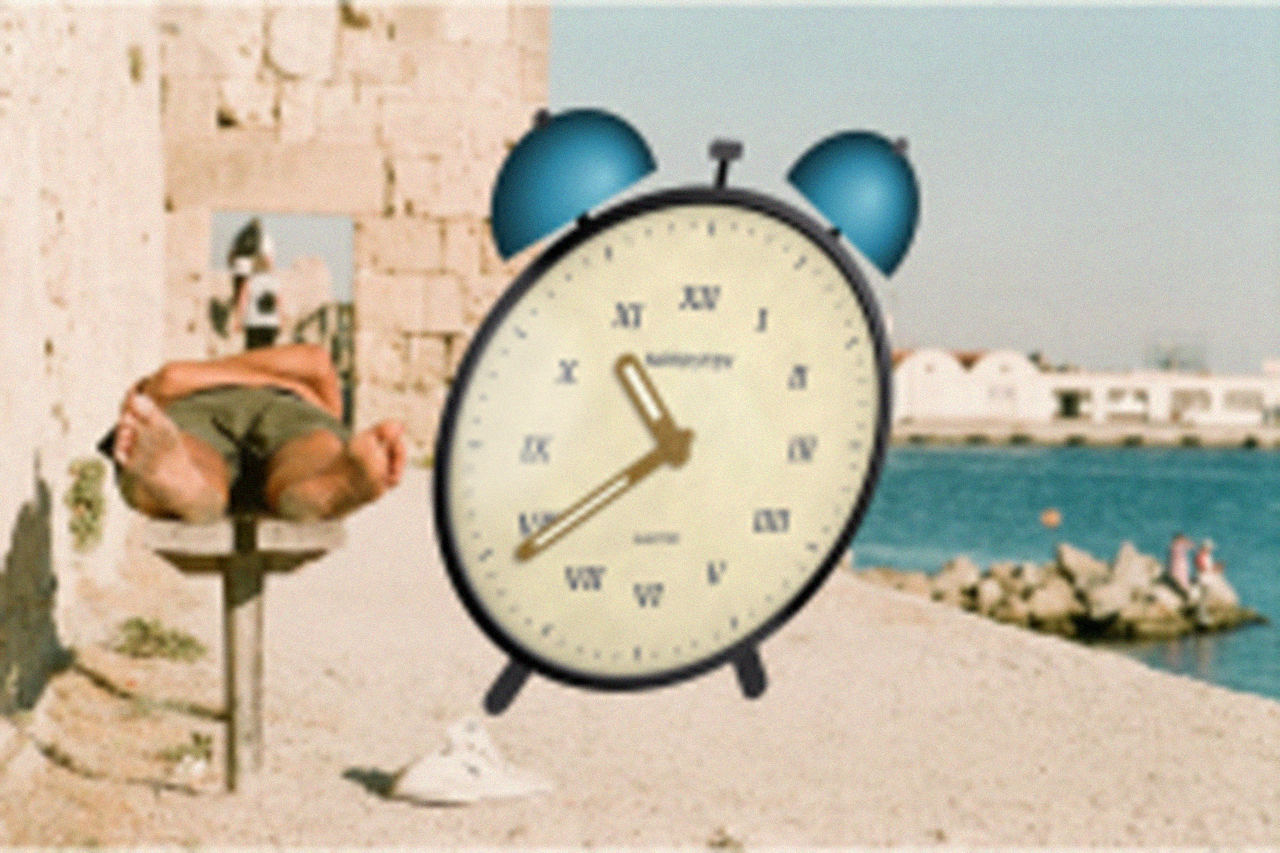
10:39
